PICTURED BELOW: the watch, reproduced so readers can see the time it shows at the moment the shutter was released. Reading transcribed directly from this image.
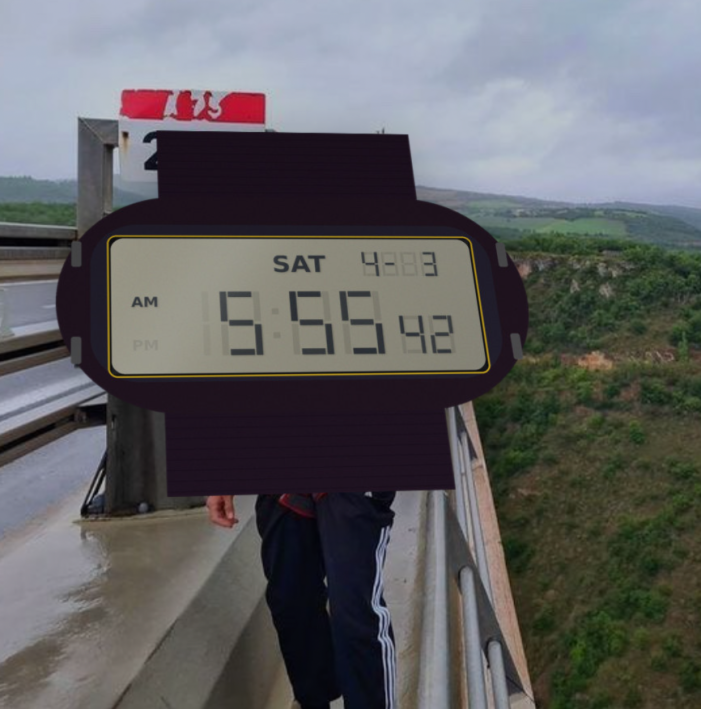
5:55:42
